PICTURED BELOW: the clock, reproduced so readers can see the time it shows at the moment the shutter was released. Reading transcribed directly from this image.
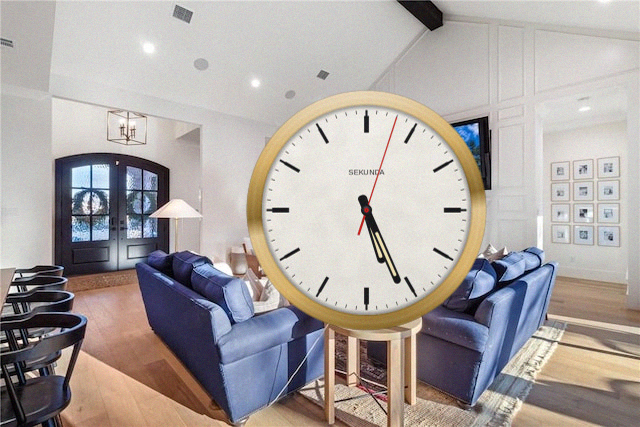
5:26:03
